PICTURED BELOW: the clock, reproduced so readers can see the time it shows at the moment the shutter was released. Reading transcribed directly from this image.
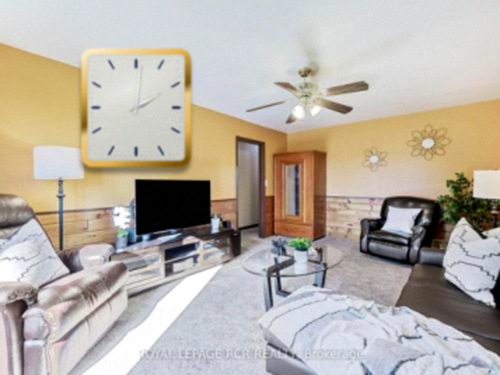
2:01
